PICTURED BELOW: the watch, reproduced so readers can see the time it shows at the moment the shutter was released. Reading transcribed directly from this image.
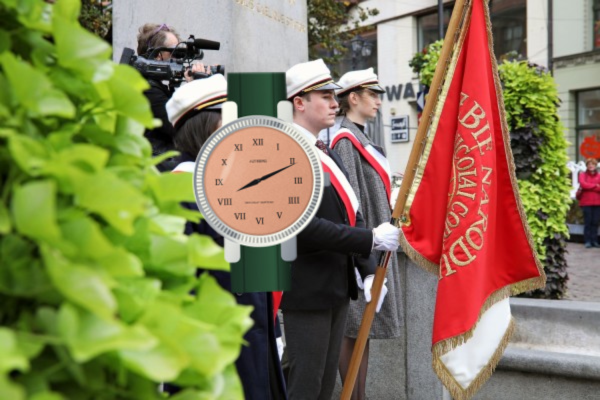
8:11
